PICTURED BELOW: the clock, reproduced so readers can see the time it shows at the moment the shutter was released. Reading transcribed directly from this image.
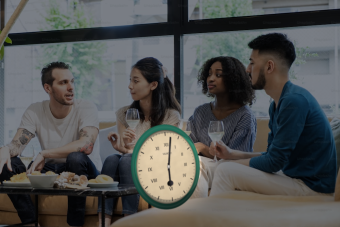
6:02
